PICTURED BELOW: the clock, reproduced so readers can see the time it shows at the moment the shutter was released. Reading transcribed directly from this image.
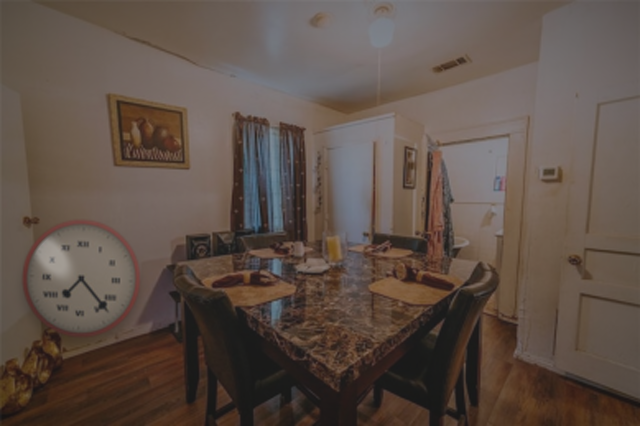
7:23
